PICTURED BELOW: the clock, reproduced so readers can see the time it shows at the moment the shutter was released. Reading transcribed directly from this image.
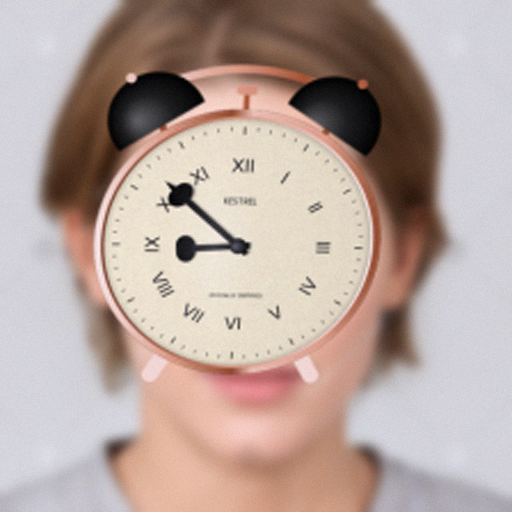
8:52
